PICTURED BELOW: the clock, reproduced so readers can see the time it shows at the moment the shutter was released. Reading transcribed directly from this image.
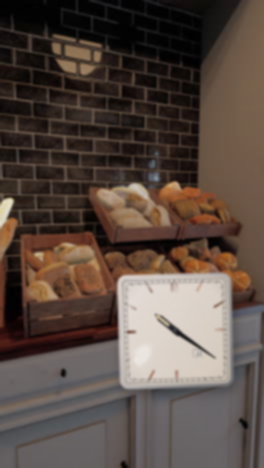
10:21
